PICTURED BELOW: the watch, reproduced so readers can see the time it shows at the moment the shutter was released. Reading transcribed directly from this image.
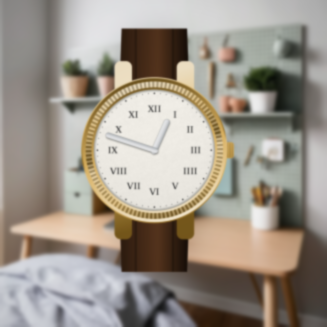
12:48
